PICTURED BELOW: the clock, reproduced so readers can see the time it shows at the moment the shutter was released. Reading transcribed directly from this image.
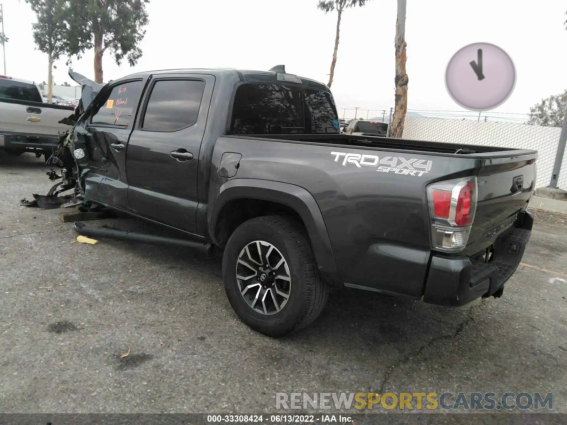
11:00
